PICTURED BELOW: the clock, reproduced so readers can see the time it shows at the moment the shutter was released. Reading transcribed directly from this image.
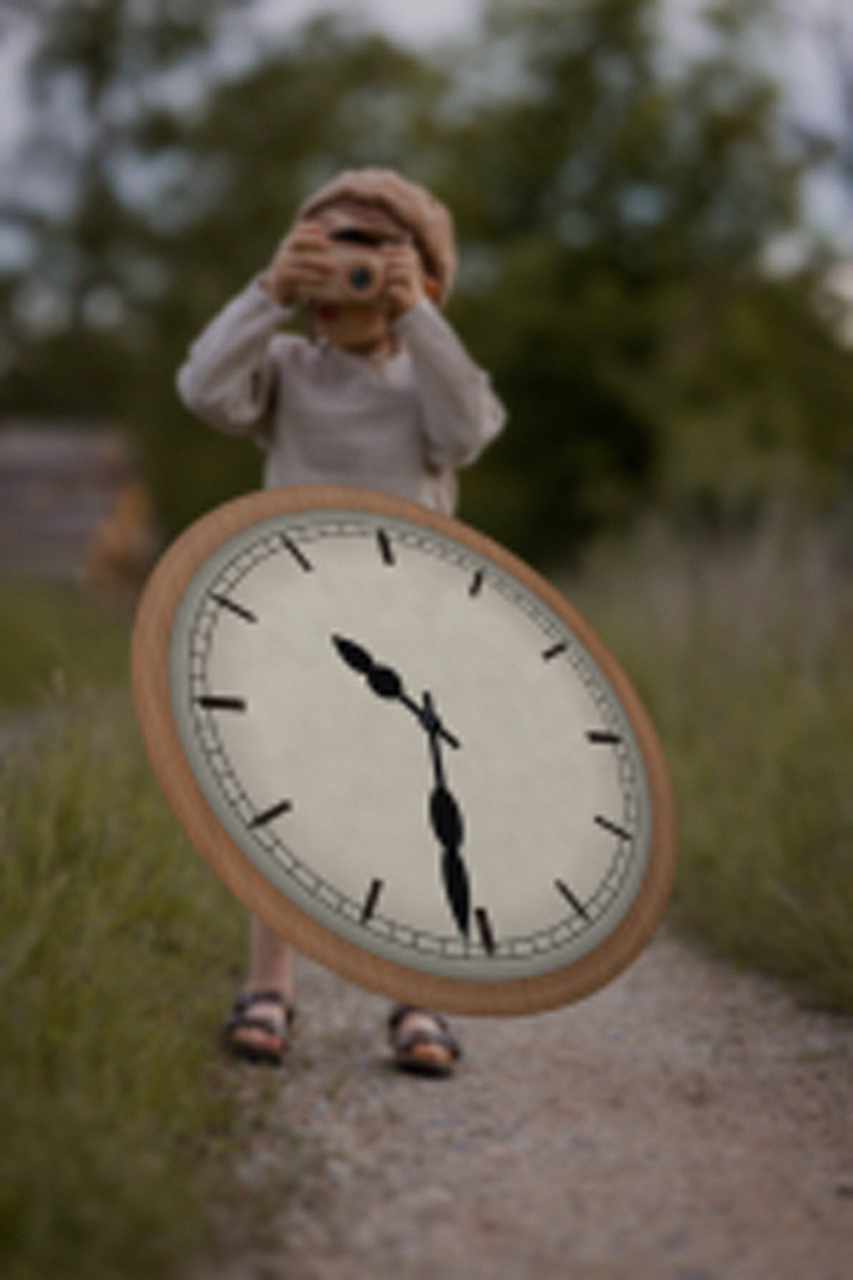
10:31
